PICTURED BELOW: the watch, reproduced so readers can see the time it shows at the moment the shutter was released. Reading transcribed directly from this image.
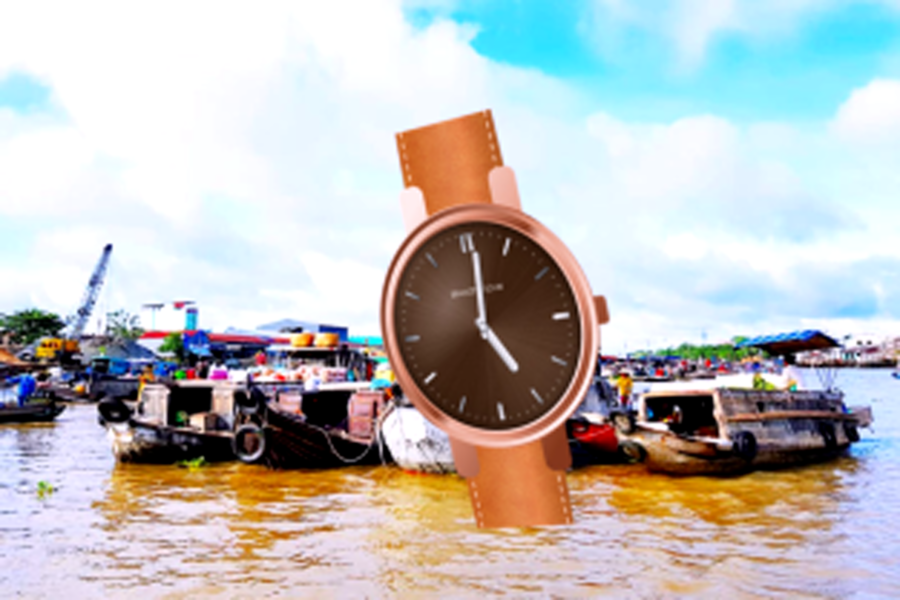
5:01
